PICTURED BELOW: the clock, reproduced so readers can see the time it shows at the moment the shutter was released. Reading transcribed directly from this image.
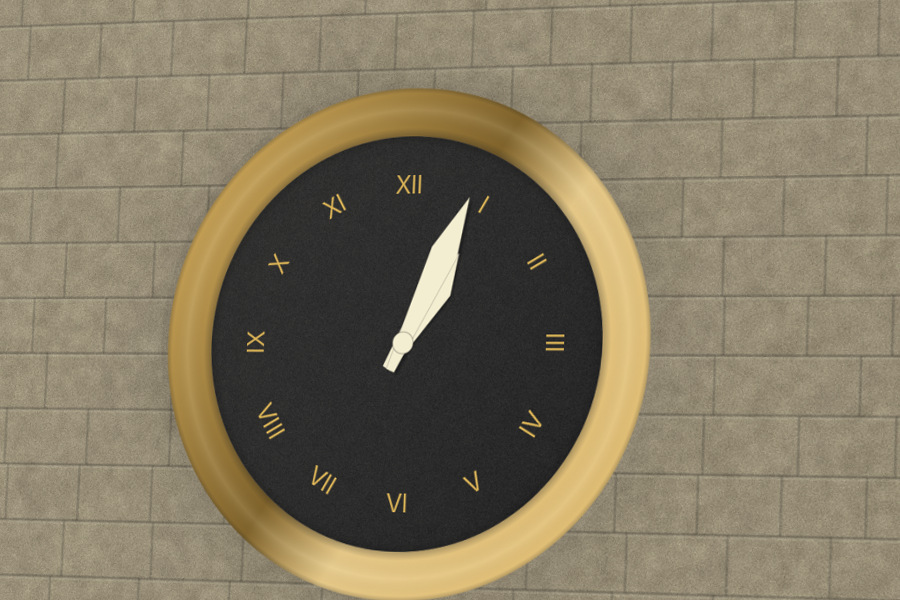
1:04
